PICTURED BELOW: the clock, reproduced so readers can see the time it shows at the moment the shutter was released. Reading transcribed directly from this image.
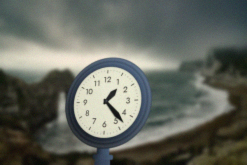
1:23
